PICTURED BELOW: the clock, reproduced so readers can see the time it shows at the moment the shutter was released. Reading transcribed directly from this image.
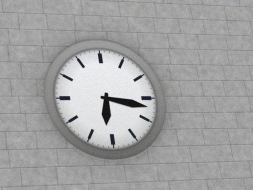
6:17
